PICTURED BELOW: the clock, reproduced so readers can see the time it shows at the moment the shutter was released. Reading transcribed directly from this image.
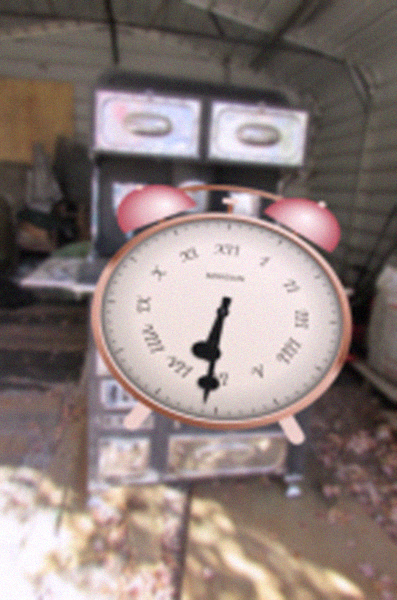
6:31
